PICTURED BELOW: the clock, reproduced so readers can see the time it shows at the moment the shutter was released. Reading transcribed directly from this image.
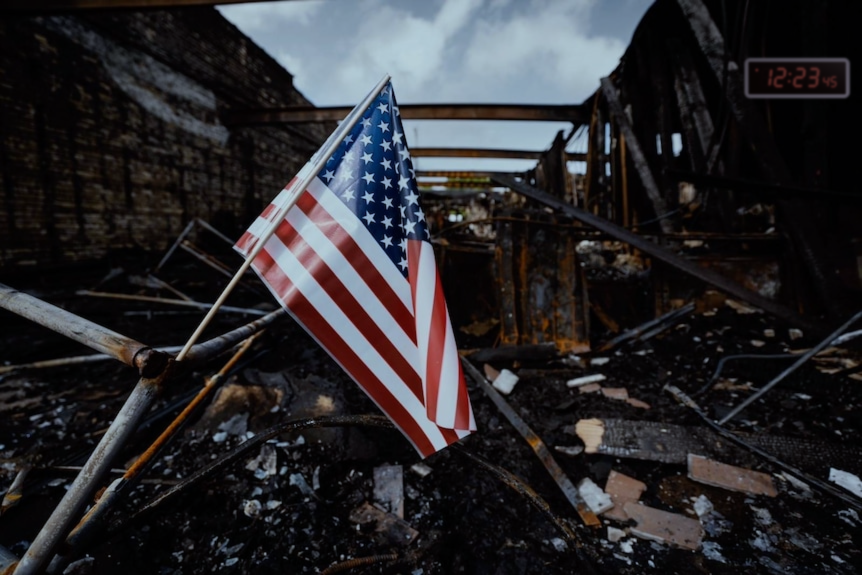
12:23
